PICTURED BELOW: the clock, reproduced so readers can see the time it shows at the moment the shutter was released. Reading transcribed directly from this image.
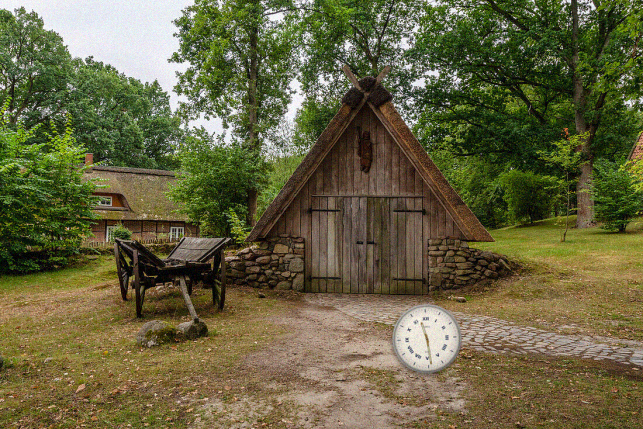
11:29
